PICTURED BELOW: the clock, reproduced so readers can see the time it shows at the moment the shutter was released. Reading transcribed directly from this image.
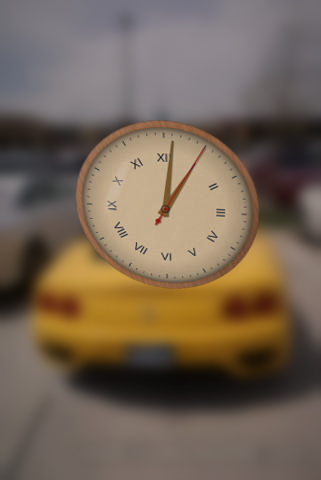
1:01:05
